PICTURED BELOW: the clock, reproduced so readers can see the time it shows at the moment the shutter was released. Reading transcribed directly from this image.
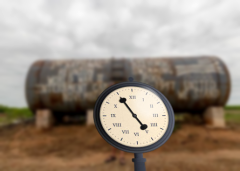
4:55
